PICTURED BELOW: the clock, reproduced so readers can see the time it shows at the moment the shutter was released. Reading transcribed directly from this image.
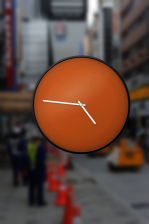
4:46
